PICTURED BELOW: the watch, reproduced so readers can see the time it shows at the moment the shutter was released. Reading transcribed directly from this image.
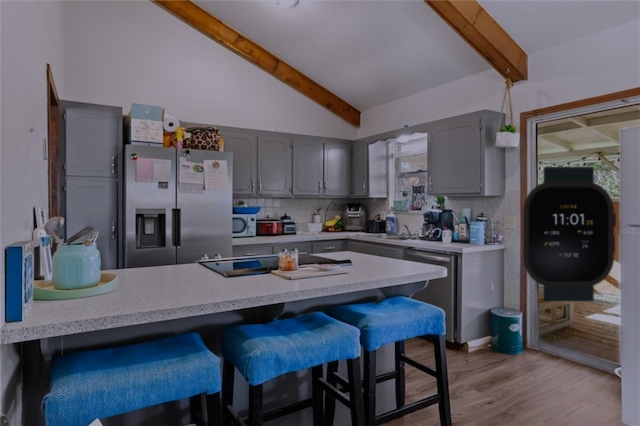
11:01
